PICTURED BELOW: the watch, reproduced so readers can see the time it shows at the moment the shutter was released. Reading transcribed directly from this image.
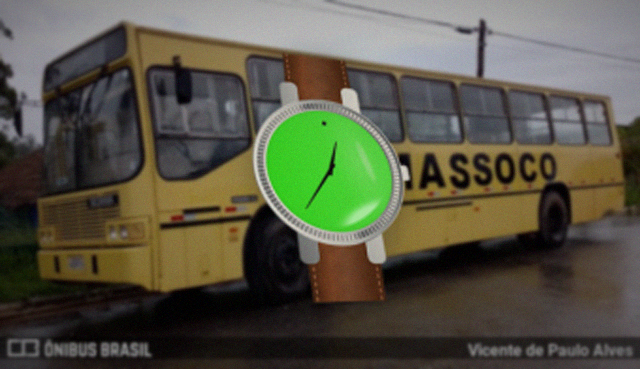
12:36
